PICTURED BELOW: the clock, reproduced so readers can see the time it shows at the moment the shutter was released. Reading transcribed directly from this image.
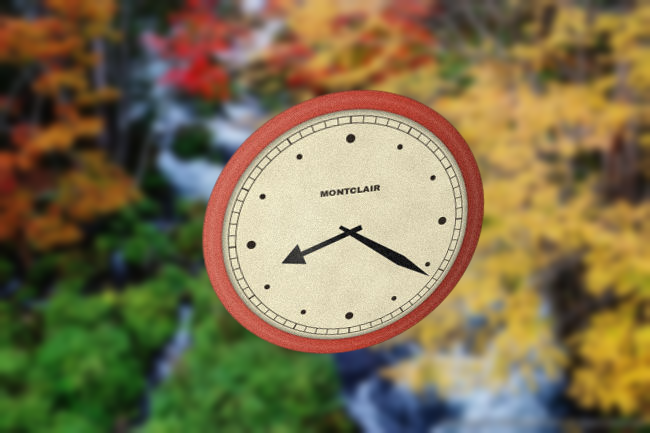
8:21
